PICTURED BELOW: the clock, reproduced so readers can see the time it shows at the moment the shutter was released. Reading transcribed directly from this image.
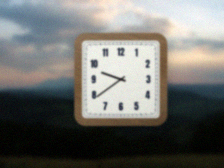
9:39
